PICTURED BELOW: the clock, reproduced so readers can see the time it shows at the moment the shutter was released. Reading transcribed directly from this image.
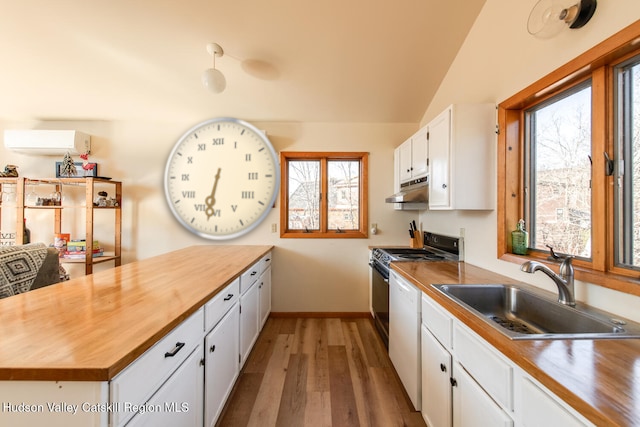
6:32
